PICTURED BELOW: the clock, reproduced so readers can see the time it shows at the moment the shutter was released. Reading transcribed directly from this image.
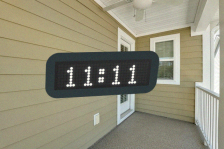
11:11
